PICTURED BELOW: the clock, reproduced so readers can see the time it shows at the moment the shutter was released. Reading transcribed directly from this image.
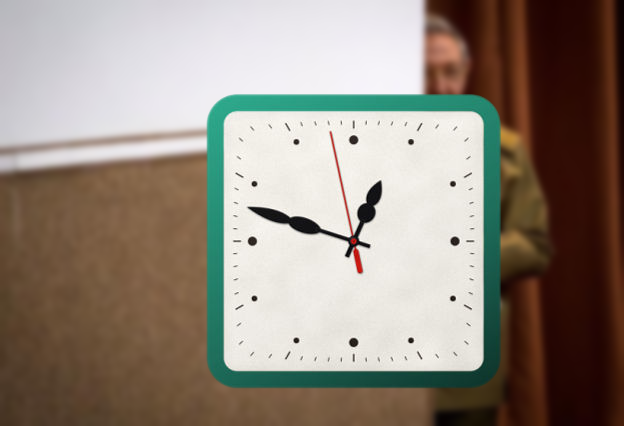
12:47:58
